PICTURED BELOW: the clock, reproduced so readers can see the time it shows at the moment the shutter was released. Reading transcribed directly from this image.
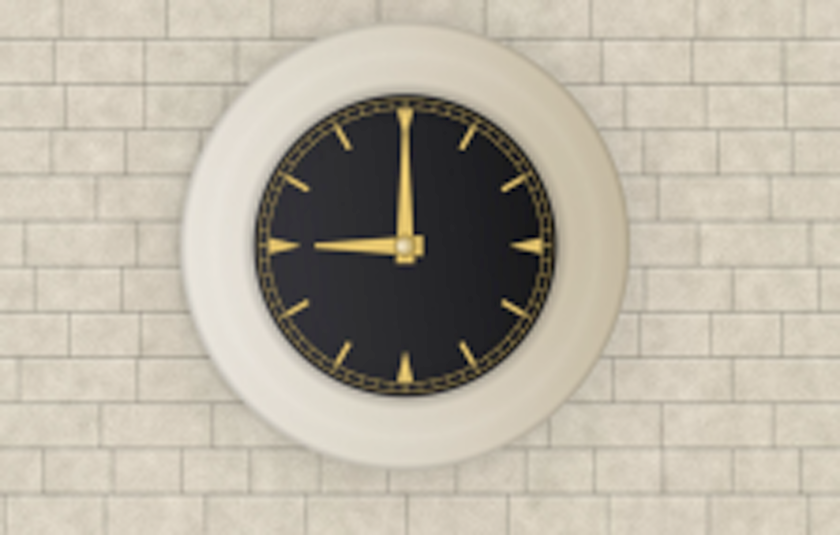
9:00
